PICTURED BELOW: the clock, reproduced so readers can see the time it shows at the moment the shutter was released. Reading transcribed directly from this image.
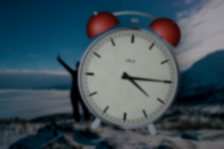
4:15
